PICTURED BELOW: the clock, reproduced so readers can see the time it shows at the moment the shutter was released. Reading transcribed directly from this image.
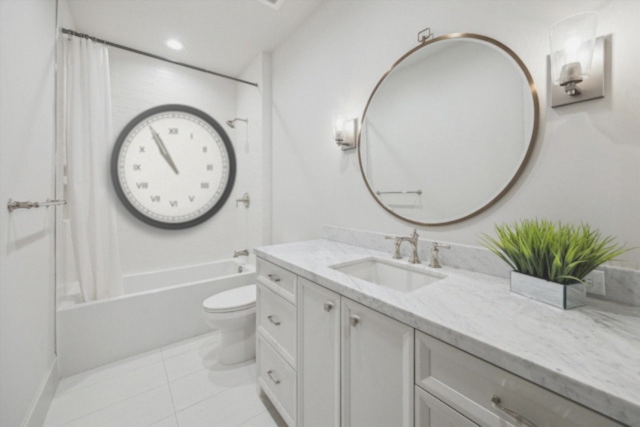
10:55
